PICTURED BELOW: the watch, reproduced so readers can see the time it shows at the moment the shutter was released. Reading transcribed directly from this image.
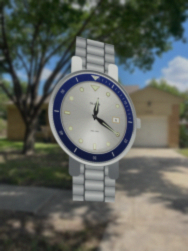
12:20
